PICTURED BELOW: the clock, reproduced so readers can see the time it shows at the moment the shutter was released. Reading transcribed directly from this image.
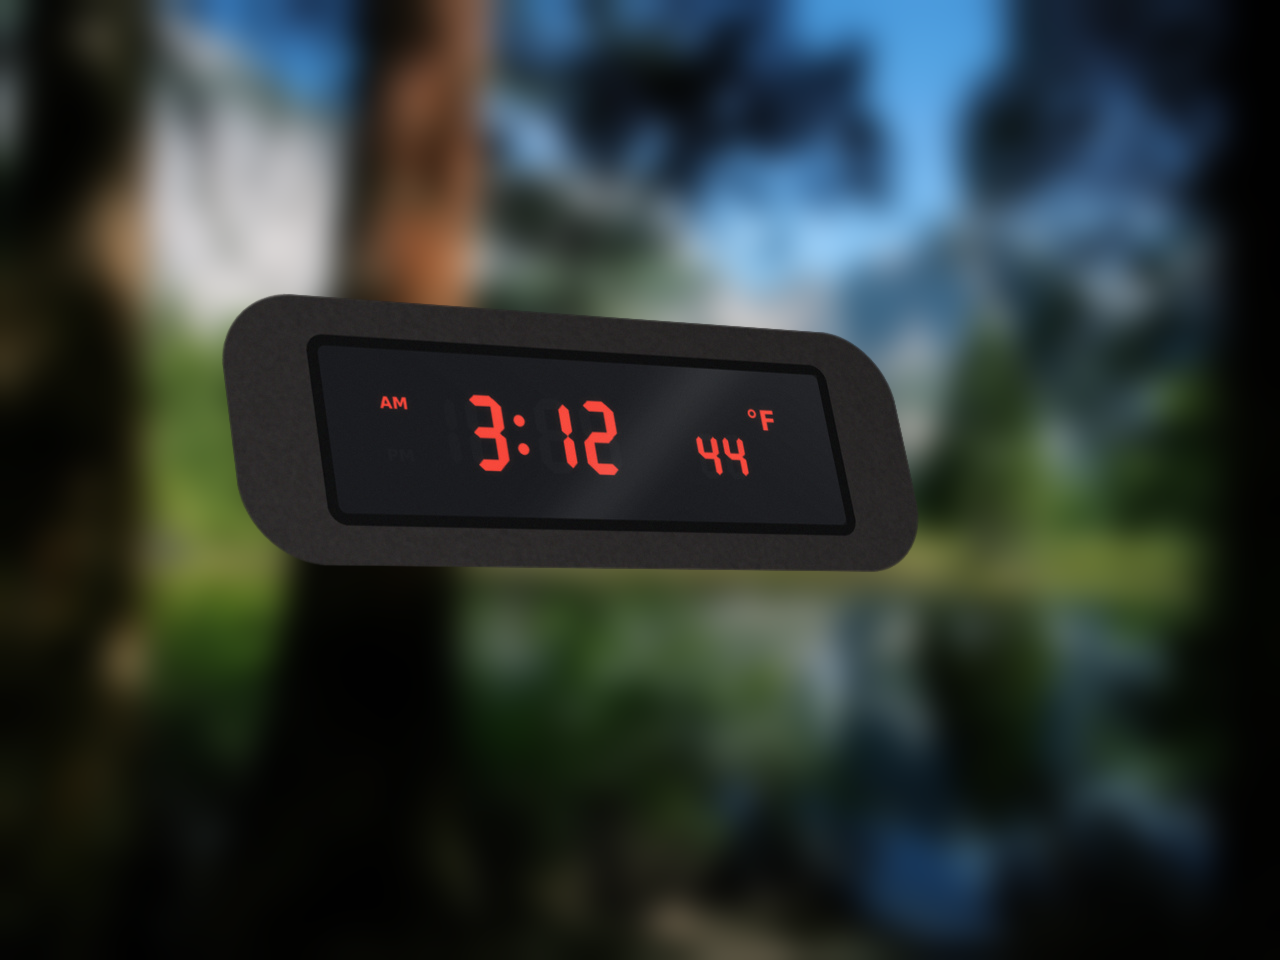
3:12
